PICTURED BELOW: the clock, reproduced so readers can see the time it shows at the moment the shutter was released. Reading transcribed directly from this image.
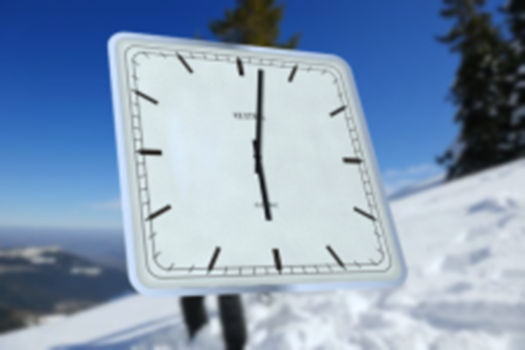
6:02
